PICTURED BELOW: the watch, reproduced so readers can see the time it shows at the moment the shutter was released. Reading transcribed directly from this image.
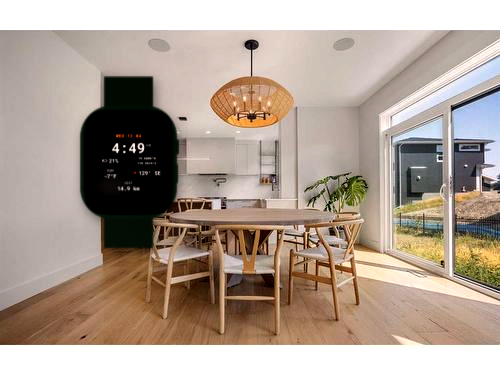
4:49
